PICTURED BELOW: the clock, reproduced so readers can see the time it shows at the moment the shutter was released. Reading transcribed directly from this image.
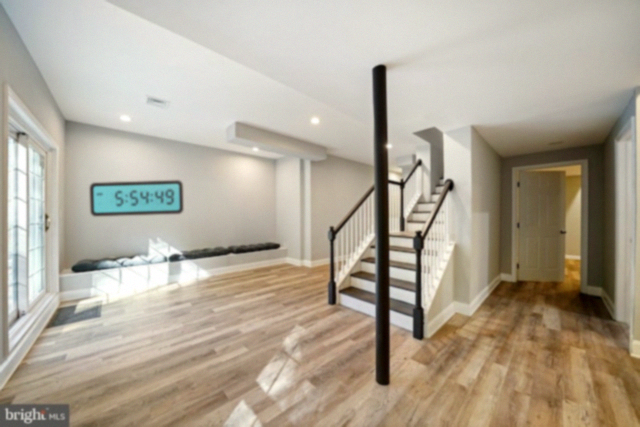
5:54:49
